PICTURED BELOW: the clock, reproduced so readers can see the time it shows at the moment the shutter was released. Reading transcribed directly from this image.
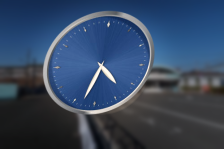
4:33
